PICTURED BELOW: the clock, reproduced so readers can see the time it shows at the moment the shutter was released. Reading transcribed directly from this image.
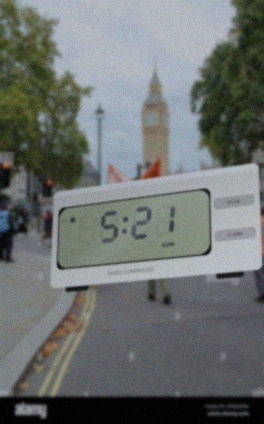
5:21
